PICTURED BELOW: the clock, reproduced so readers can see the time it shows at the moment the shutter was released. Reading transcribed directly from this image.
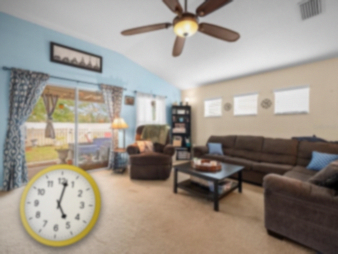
5:02
